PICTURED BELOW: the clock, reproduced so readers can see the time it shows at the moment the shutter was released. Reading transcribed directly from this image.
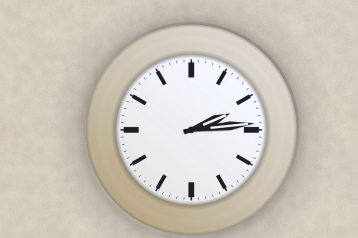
2:14
